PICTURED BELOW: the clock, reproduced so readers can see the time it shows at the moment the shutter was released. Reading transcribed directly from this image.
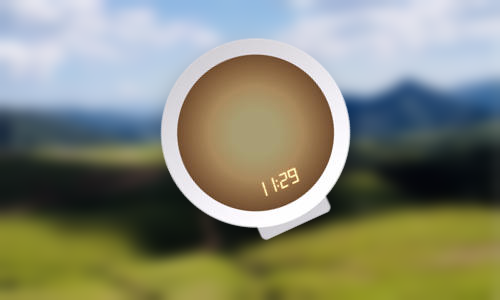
11:29
